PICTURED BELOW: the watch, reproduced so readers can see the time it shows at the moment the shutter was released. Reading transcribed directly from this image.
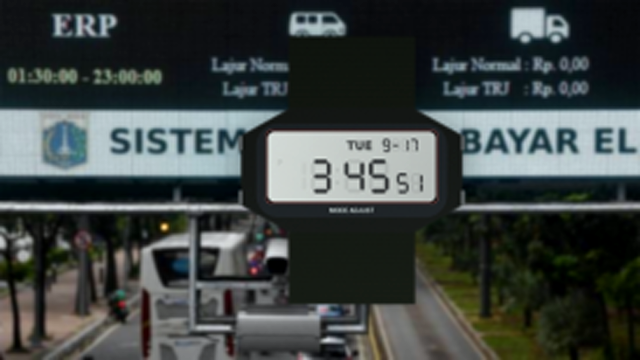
3:45:51
